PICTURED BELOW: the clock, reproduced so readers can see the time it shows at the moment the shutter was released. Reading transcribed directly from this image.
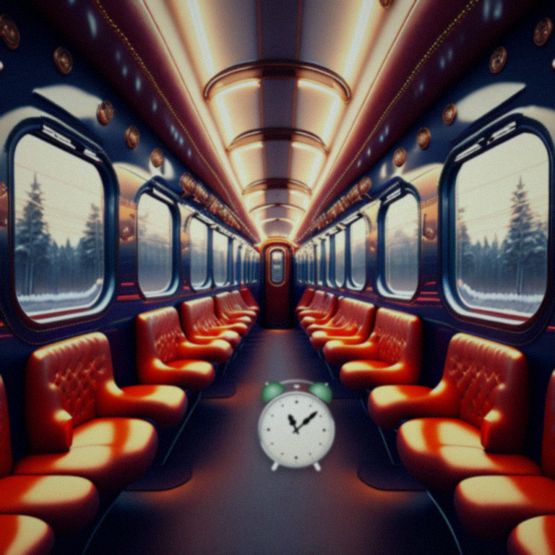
11:08
